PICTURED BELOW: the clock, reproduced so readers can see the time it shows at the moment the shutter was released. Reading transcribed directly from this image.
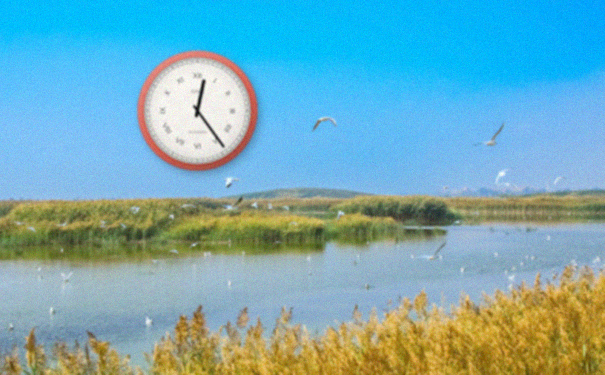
12:24
